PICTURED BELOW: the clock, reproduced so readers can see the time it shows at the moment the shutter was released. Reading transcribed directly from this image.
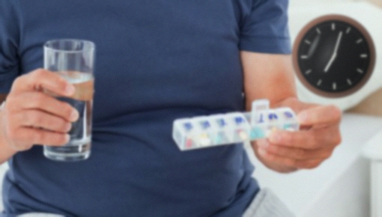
7:03
